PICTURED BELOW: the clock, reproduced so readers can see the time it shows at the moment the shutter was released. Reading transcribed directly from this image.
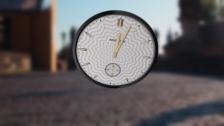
12:03
